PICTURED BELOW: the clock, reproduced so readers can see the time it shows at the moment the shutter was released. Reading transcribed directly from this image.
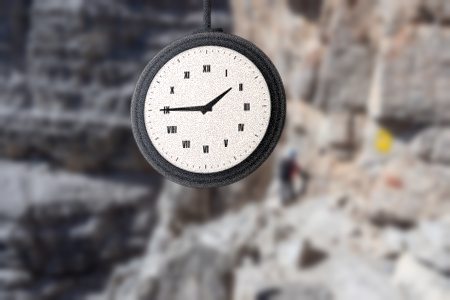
1:45
